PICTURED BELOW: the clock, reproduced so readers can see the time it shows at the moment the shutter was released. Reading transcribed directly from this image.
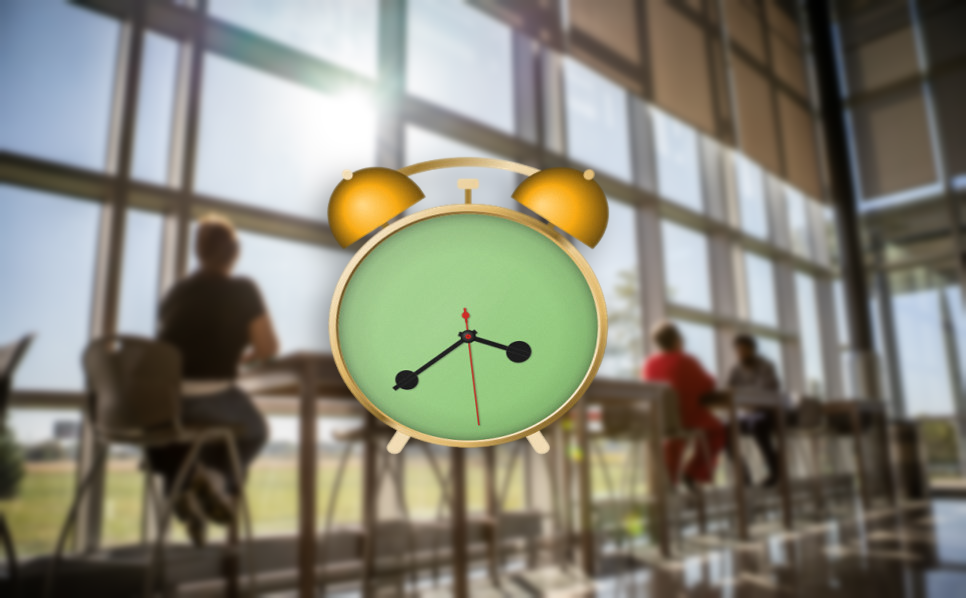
3:38:29
